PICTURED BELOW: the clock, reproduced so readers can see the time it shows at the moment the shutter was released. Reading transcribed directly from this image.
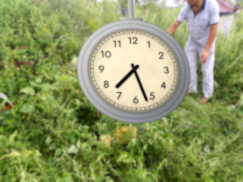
7:27
